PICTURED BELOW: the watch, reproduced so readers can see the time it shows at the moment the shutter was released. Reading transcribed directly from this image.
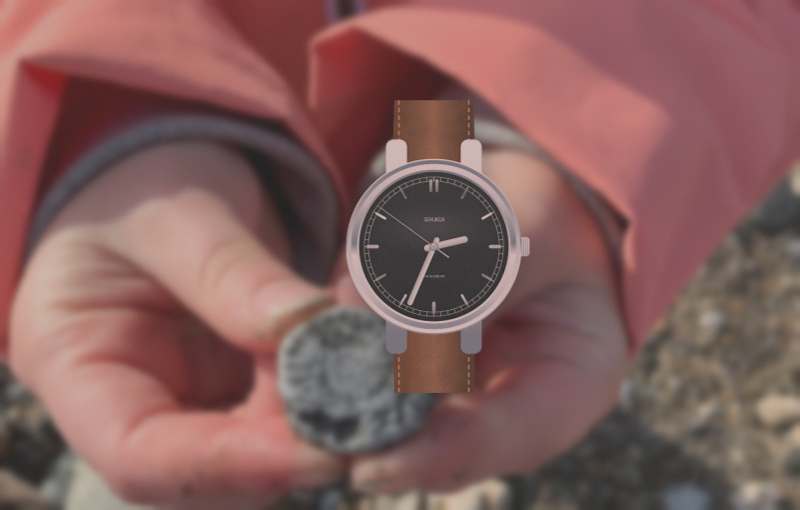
2:33:51
